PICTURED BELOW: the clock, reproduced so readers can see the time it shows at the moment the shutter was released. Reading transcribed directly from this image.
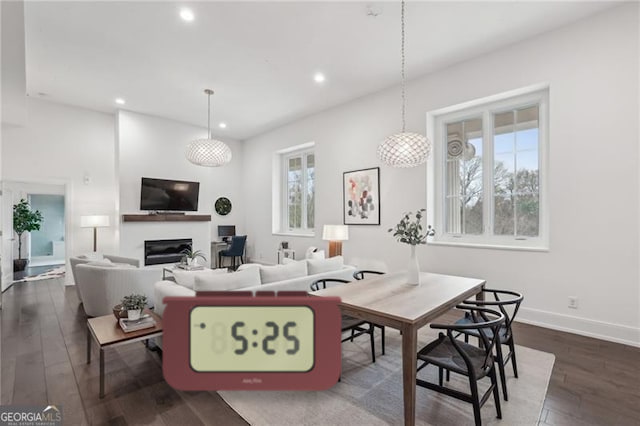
5:25
